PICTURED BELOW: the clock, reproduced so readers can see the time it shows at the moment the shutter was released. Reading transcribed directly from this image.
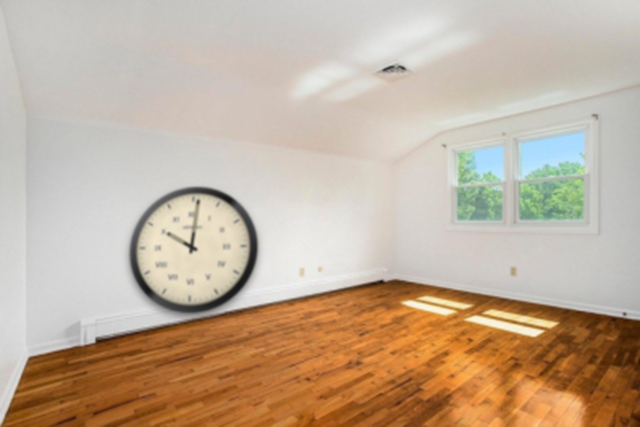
10:01
